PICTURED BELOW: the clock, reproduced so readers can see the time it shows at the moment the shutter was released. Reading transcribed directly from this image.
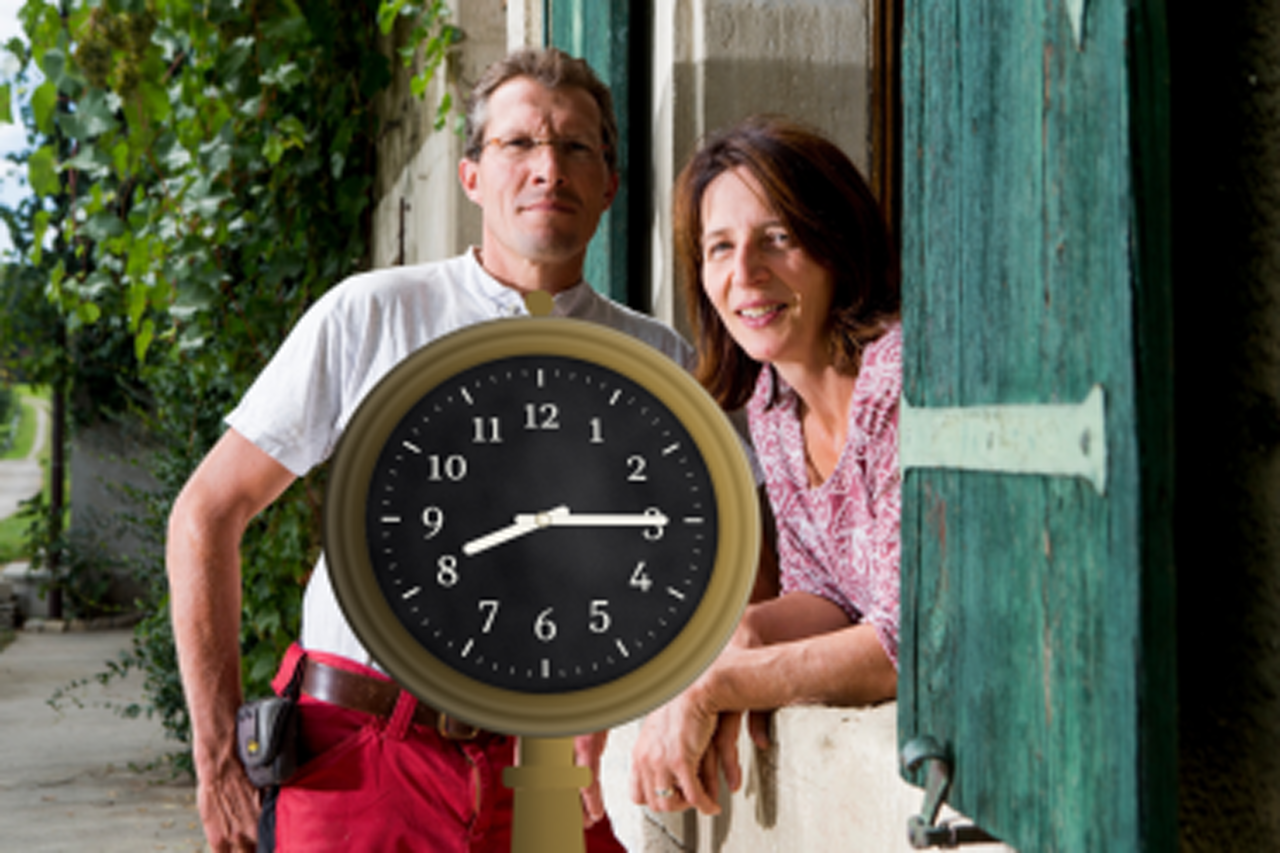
8:15
